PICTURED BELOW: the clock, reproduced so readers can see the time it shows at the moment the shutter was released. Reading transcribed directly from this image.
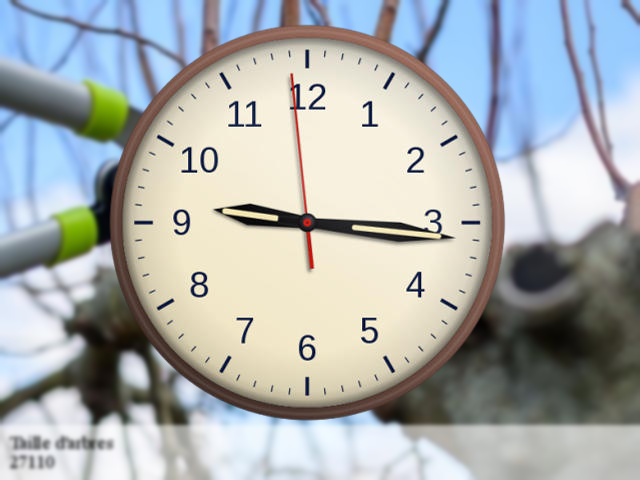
9:15:59
